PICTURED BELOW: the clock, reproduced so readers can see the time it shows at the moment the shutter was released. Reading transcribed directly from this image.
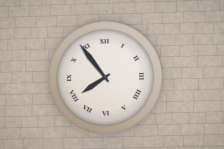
7:54
